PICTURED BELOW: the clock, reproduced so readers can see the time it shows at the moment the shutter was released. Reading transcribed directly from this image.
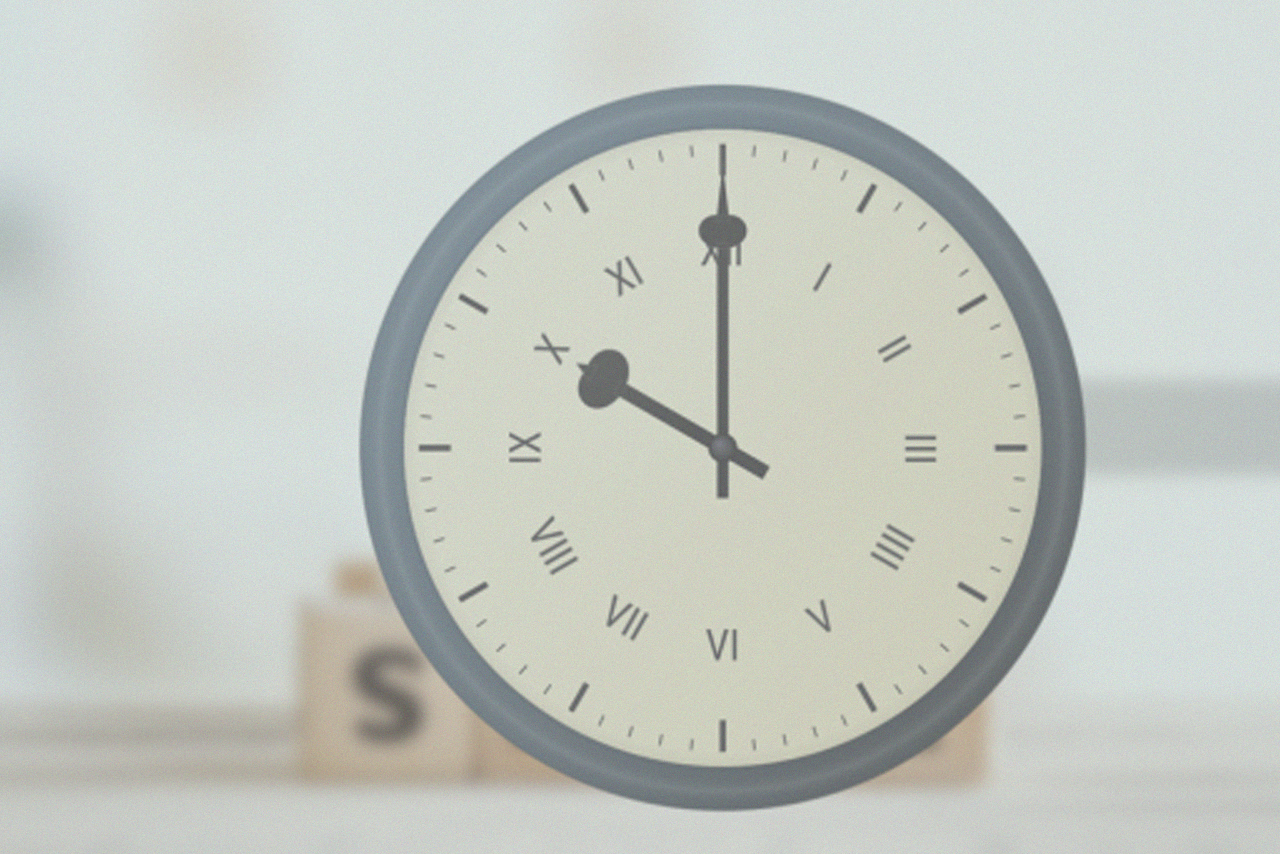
10:00
